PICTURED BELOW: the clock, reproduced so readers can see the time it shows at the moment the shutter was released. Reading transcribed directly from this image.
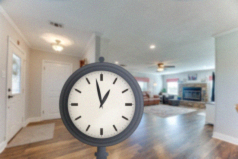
12:58
